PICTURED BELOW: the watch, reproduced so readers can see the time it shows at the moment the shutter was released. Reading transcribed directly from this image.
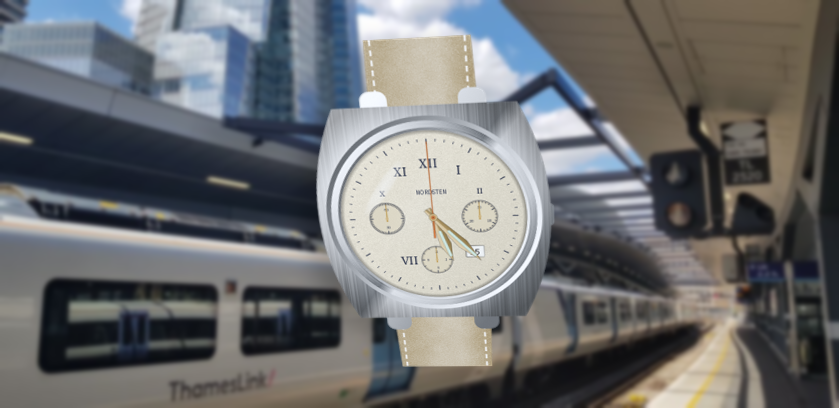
5:23
